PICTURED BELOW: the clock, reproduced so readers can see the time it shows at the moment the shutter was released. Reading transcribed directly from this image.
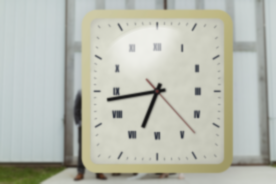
6:43:23
